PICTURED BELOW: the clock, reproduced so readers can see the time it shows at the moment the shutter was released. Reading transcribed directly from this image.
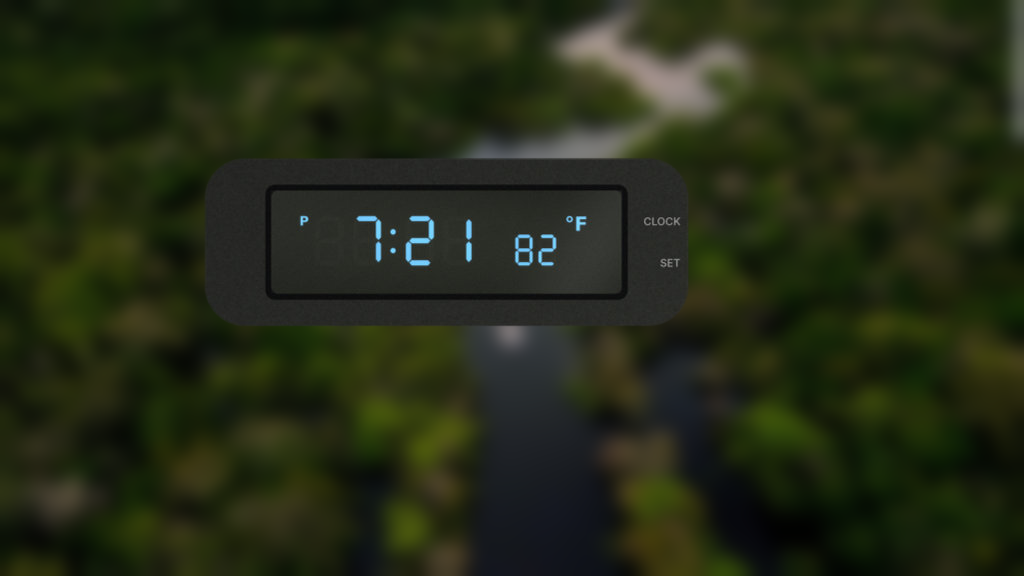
7:21
